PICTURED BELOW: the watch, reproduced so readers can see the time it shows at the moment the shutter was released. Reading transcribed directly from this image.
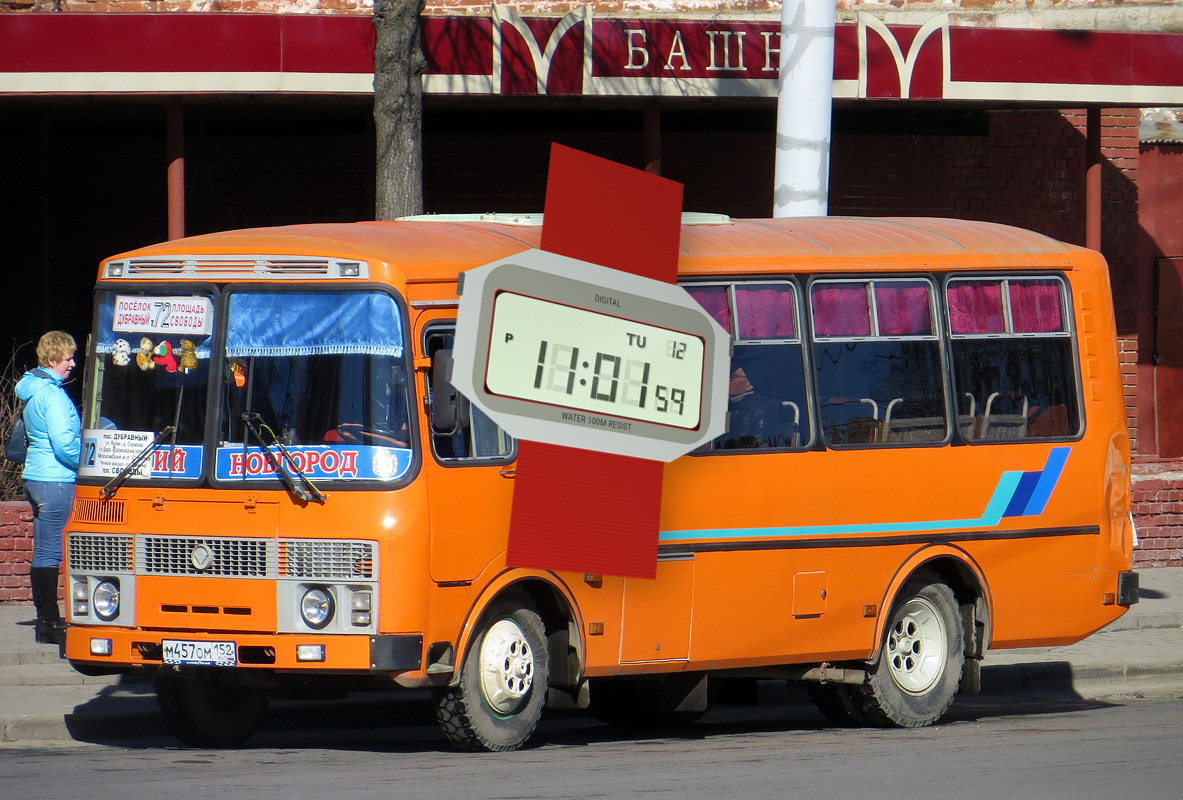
11:01:59
